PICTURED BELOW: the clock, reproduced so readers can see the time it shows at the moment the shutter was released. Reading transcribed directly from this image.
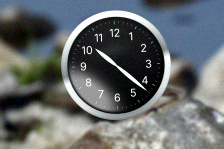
10:22
